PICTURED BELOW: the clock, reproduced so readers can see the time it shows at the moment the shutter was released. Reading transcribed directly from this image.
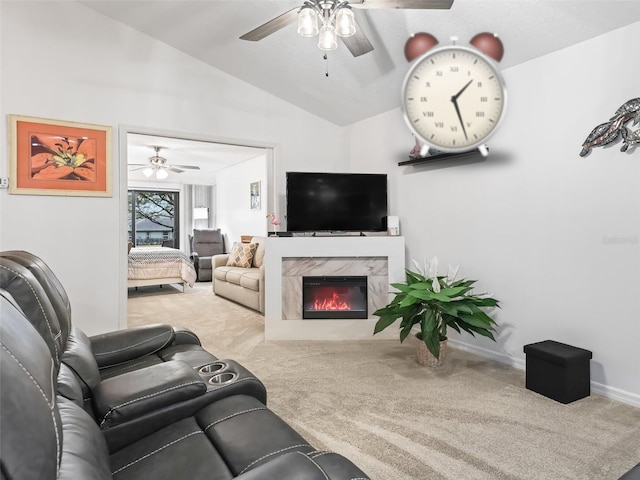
1:27
